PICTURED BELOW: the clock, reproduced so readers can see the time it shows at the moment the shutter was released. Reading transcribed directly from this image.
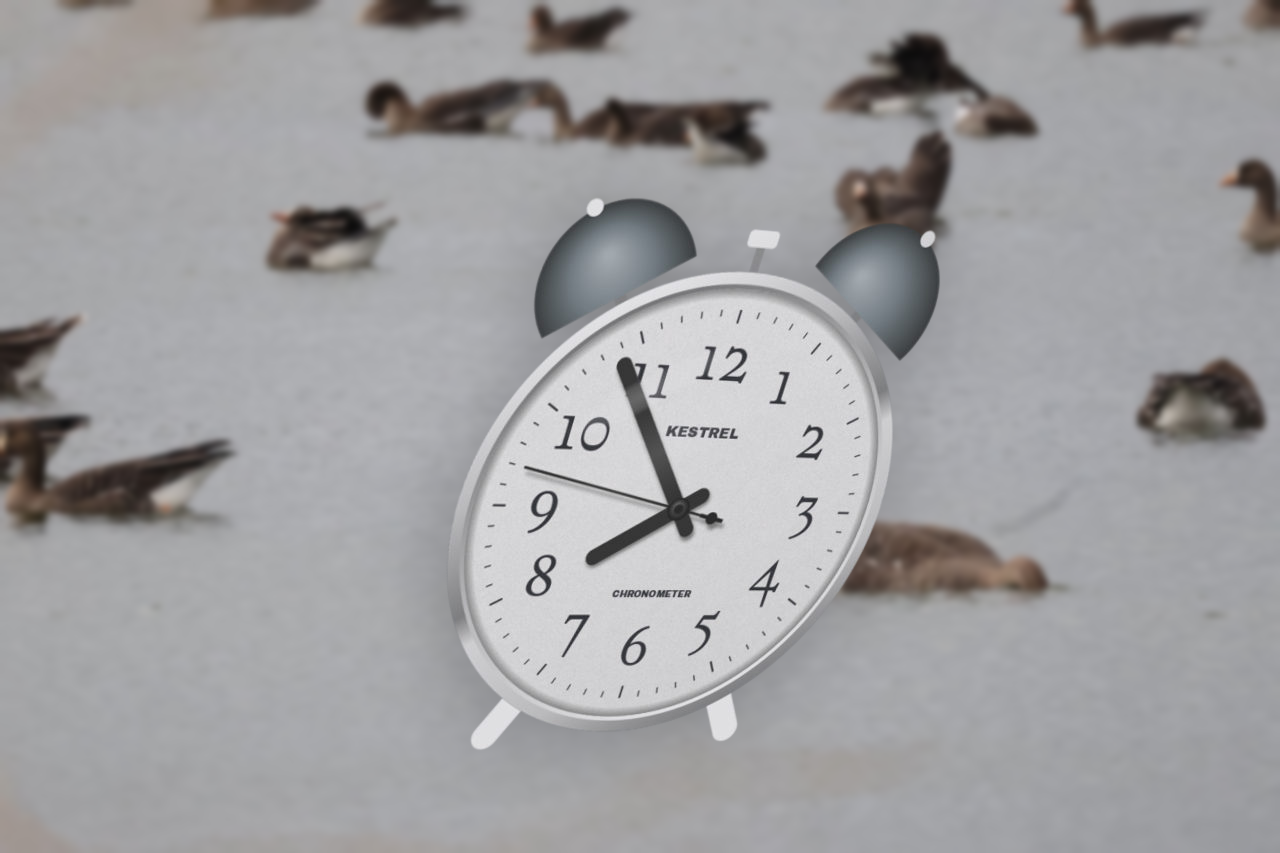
7:53:47
